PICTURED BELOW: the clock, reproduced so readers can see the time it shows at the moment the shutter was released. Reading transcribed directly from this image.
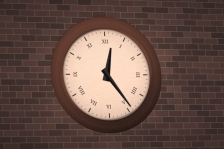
12:24
